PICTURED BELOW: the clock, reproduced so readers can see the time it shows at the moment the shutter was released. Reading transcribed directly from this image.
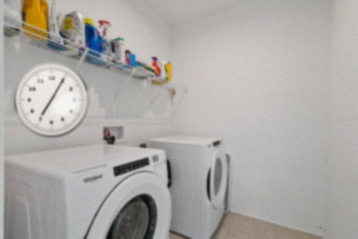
7:05
